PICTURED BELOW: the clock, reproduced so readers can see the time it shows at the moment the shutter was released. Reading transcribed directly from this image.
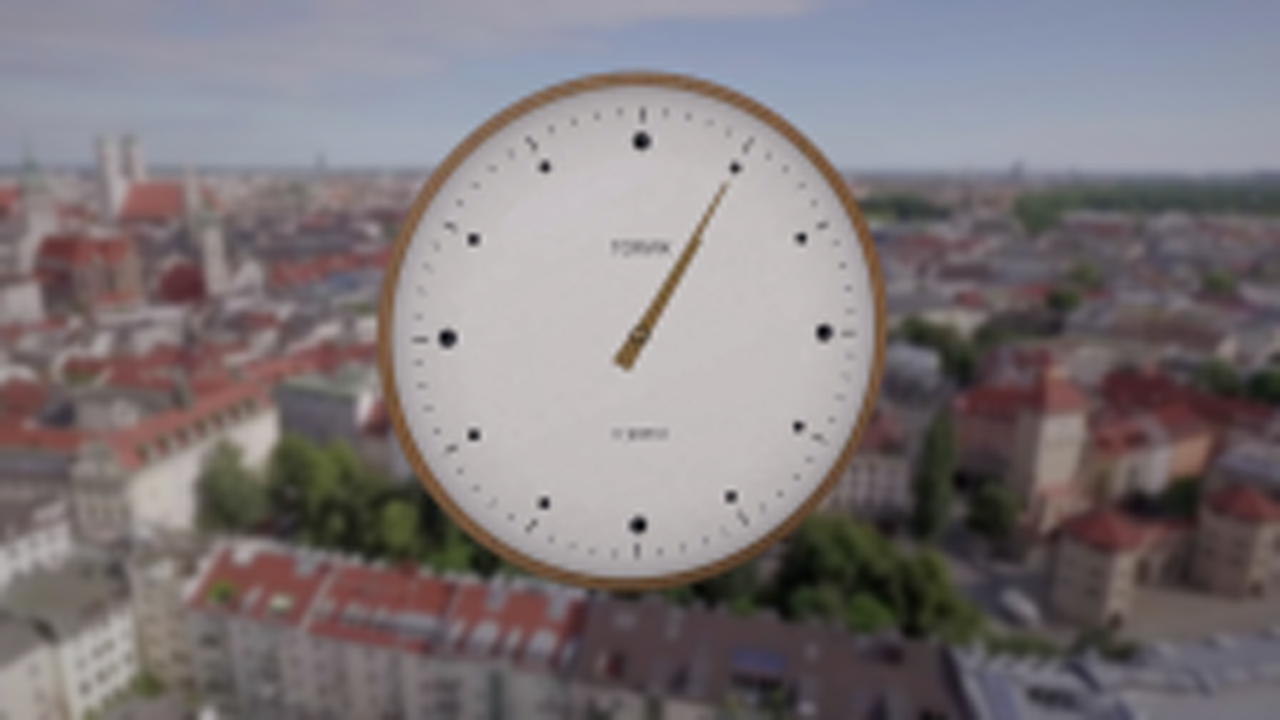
1:05
